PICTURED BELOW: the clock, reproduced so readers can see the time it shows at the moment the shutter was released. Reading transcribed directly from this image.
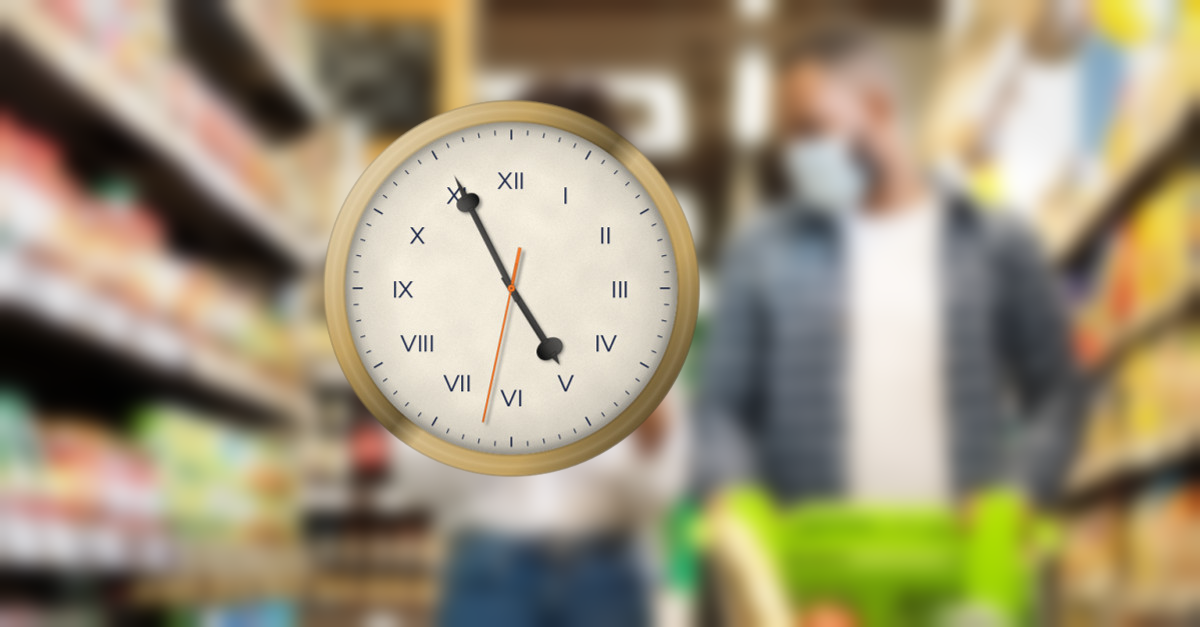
4:55:32
